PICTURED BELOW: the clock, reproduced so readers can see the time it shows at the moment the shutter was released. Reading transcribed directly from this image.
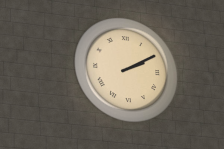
2:10
